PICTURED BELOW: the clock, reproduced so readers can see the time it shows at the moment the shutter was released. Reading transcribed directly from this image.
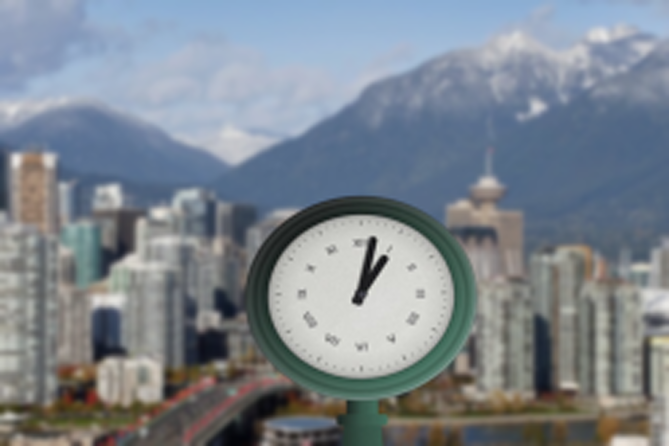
1:02
